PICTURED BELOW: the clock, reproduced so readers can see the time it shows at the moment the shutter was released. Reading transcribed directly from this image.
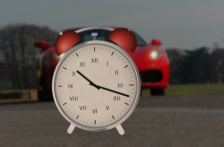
10:18
